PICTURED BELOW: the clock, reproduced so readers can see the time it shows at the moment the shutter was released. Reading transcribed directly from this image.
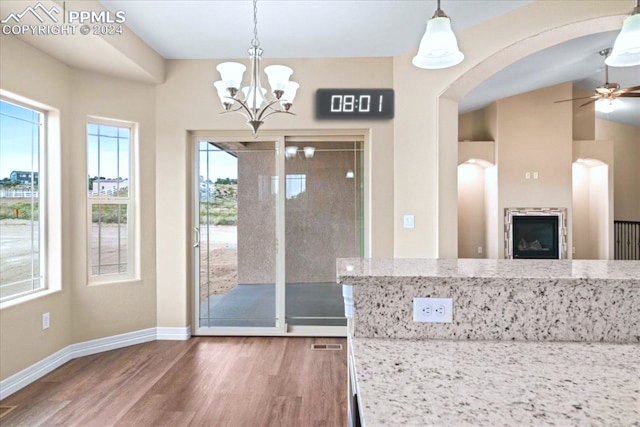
8:01
